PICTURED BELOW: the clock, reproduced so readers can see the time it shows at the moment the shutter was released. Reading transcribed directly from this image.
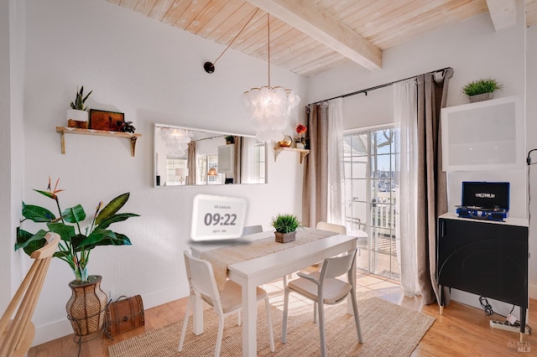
9:22
